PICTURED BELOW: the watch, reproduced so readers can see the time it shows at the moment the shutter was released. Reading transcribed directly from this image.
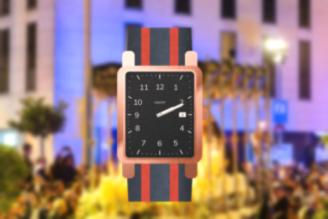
2:11
